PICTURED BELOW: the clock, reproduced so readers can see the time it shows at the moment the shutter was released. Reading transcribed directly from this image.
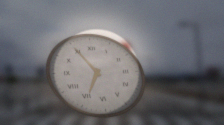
6:55
